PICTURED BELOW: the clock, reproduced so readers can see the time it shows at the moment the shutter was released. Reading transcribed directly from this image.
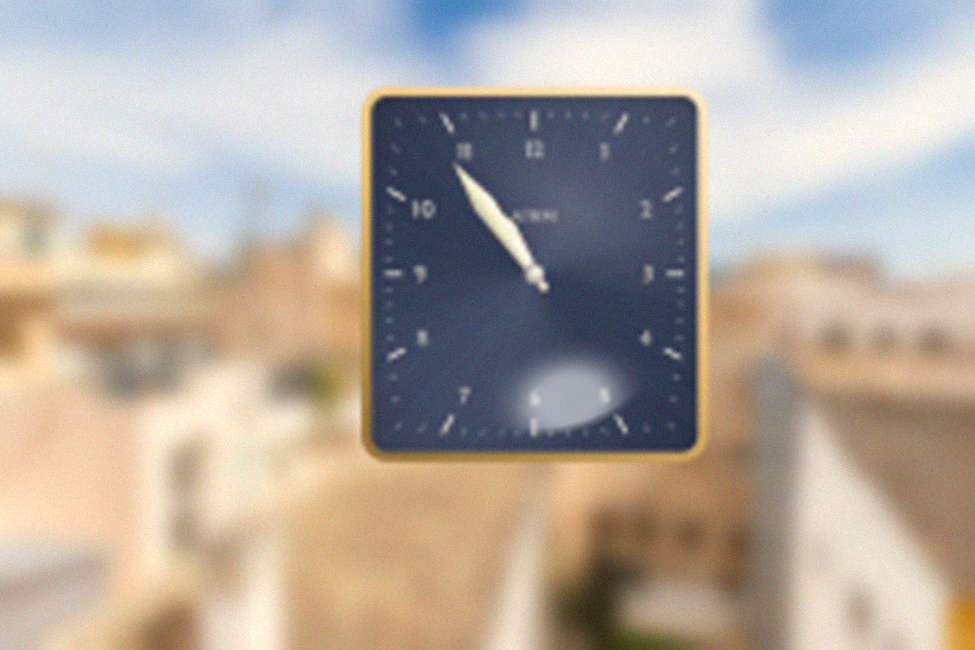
10:54
